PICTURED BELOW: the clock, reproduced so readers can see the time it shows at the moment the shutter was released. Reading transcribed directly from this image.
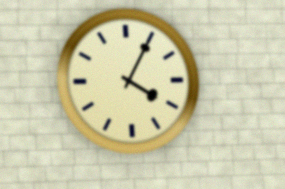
4:05
